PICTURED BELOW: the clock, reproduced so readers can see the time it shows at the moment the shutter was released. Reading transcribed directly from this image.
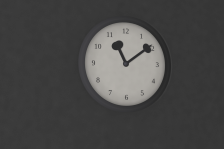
11:09
